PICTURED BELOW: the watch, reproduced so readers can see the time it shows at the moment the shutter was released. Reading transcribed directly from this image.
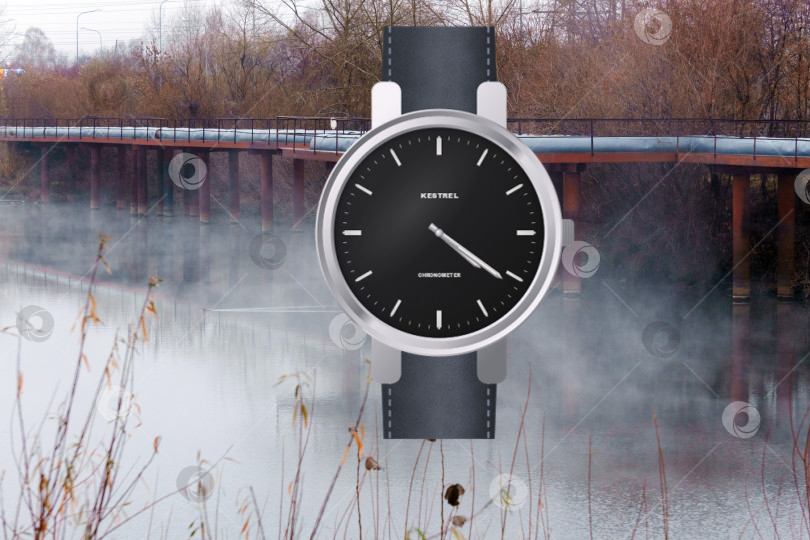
4:21
